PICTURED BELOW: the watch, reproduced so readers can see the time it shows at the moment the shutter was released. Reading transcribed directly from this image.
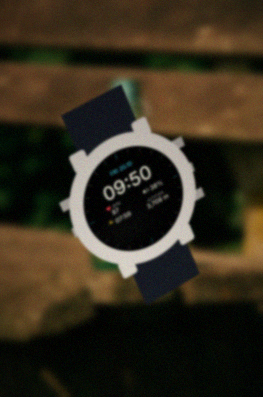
9:50
